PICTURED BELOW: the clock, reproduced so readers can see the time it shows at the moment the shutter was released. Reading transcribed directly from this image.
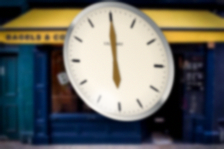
6:00
